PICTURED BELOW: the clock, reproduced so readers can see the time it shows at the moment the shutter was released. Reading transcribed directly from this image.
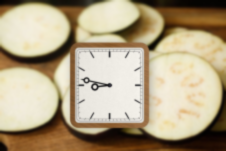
8:47
